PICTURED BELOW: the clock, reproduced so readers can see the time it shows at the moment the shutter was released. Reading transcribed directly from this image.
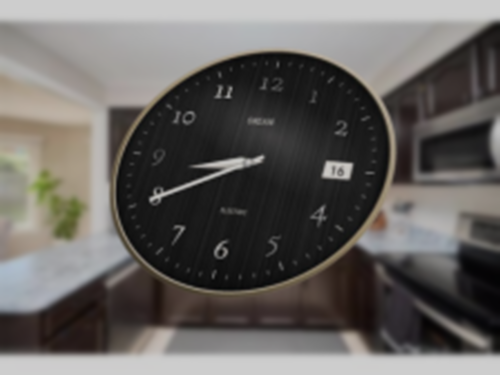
8:40
